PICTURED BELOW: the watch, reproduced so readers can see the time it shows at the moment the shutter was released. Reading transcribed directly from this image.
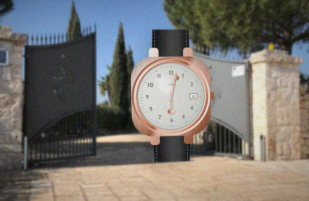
6:02
